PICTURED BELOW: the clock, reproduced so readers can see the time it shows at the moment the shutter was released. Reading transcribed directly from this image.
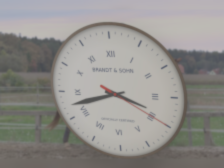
3:42:20
